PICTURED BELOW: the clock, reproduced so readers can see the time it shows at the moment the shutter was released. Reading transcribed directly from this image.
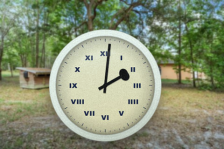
2:01
